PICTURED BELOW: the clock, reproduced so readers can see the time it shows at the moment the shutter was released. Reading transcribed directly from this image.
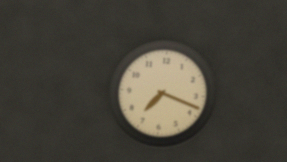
7:18
